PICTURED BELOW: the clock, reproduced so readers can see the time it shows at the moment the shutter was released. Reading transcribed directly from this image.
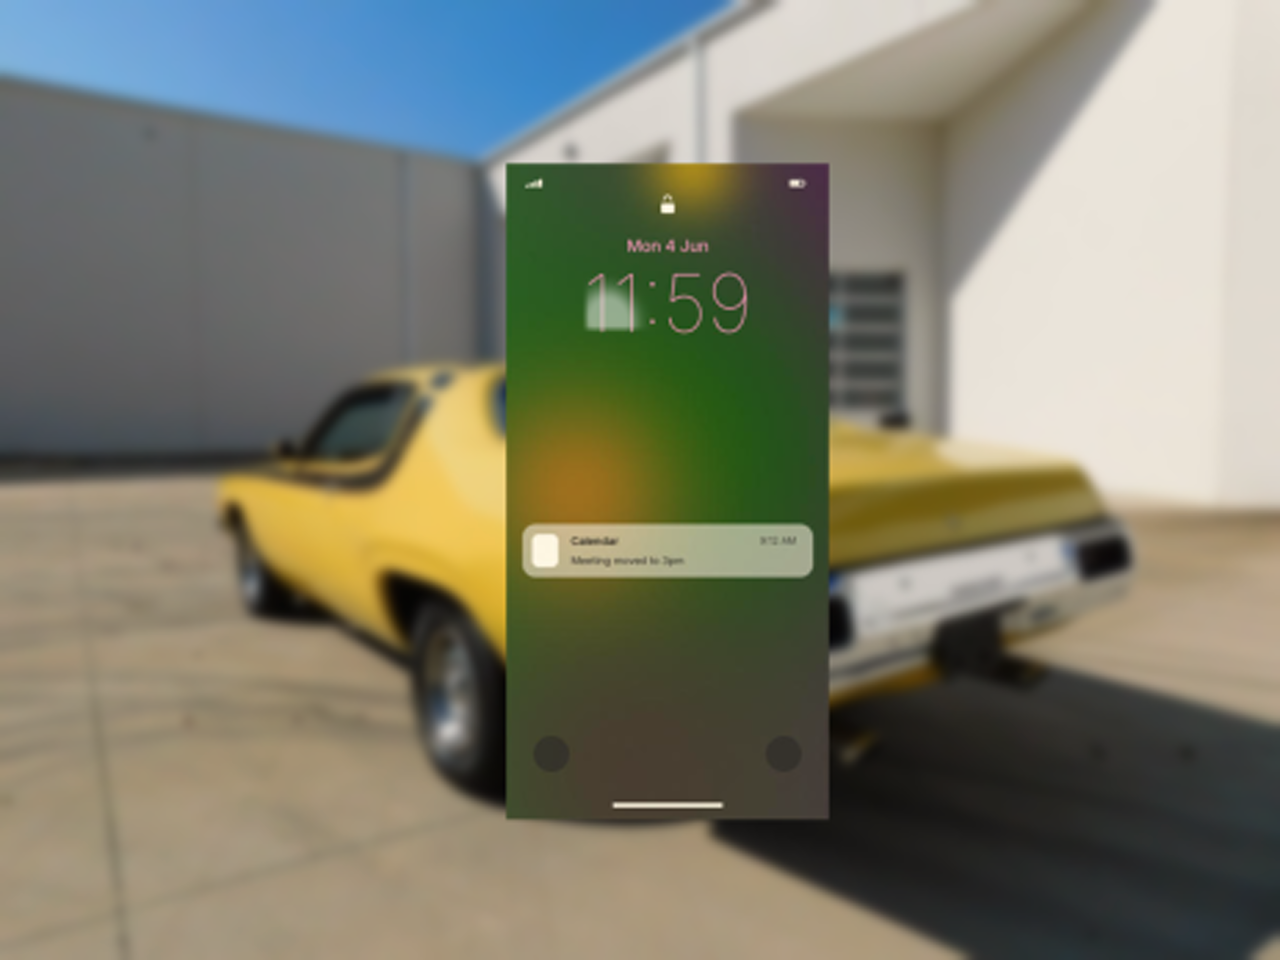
11:59
